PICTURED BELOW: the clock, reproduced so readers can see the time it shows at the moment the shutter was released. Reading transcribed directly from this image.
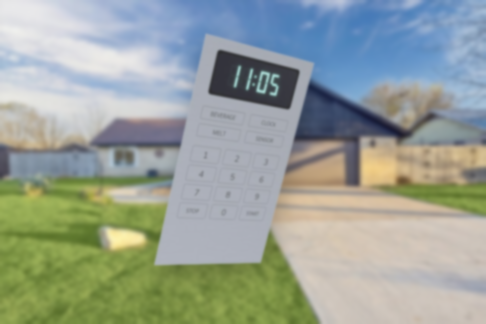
11:05
